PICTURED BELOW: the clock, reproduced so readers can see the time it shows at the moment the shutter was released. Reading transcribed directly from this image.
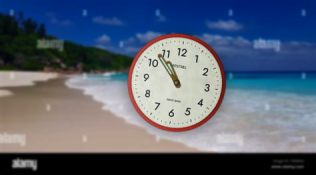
10:53
